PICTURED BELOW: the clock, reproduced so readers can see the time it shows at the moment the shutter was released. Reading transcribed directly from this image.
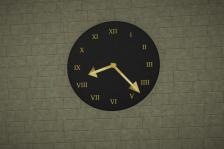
8:23
